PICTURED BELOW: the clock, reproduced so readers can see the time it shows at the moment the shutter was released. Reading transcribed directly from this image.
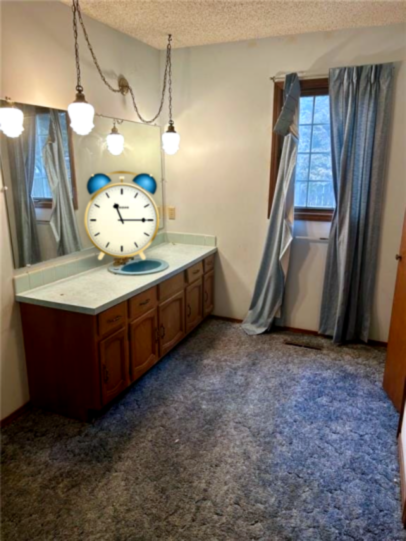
11:15
